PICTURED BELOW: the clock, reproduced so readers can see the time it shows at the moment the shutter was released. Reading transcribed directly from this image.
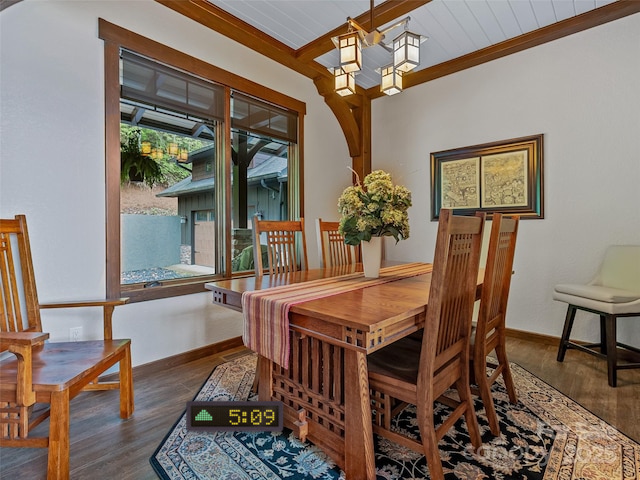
5:09
